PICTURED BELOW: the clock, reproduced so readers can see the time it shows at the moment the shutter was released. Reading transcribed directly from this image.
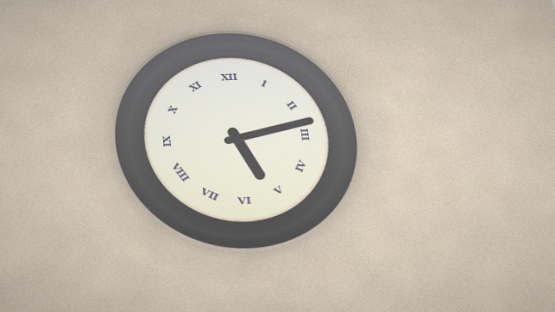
5:13
